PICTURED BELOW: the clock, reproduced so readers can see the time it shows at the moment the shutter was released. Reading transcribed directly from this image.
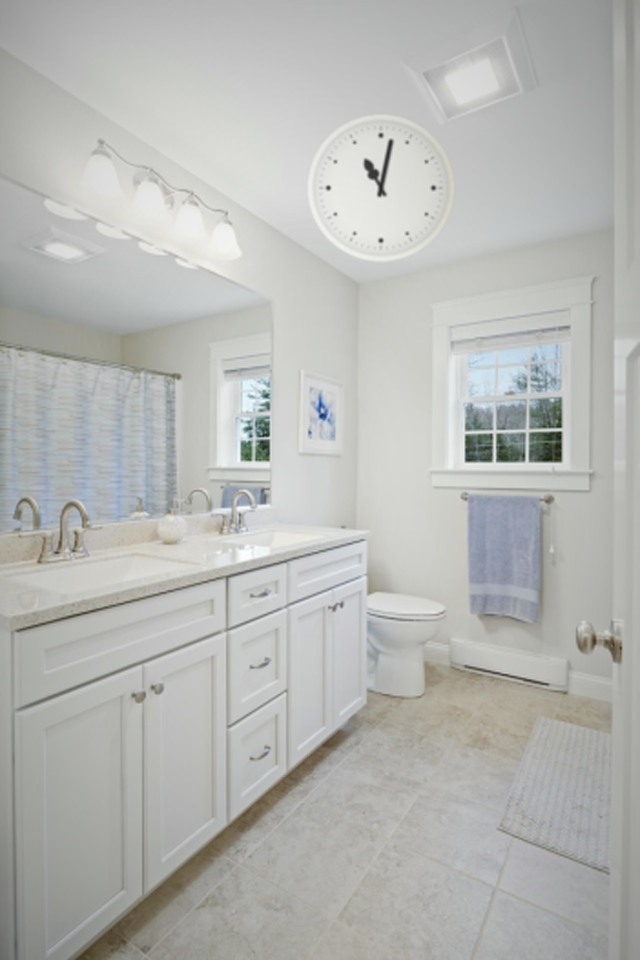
11:02
